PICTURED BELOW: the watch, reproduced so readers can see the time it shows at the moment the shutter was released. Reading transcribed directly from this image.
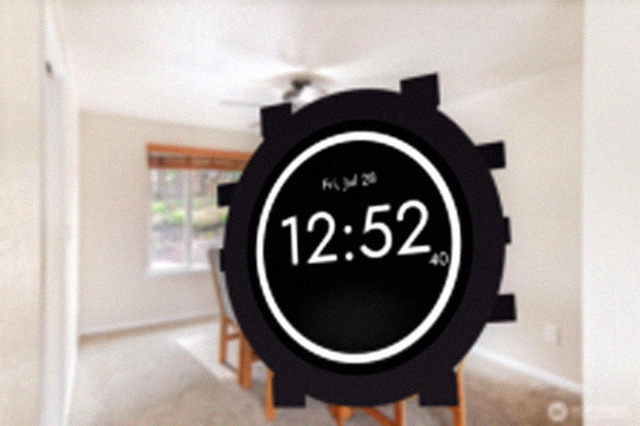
12:52
